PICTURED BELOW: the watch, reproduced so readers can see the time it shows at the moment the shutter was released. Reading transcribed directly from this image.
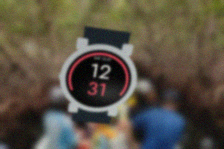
12:31
